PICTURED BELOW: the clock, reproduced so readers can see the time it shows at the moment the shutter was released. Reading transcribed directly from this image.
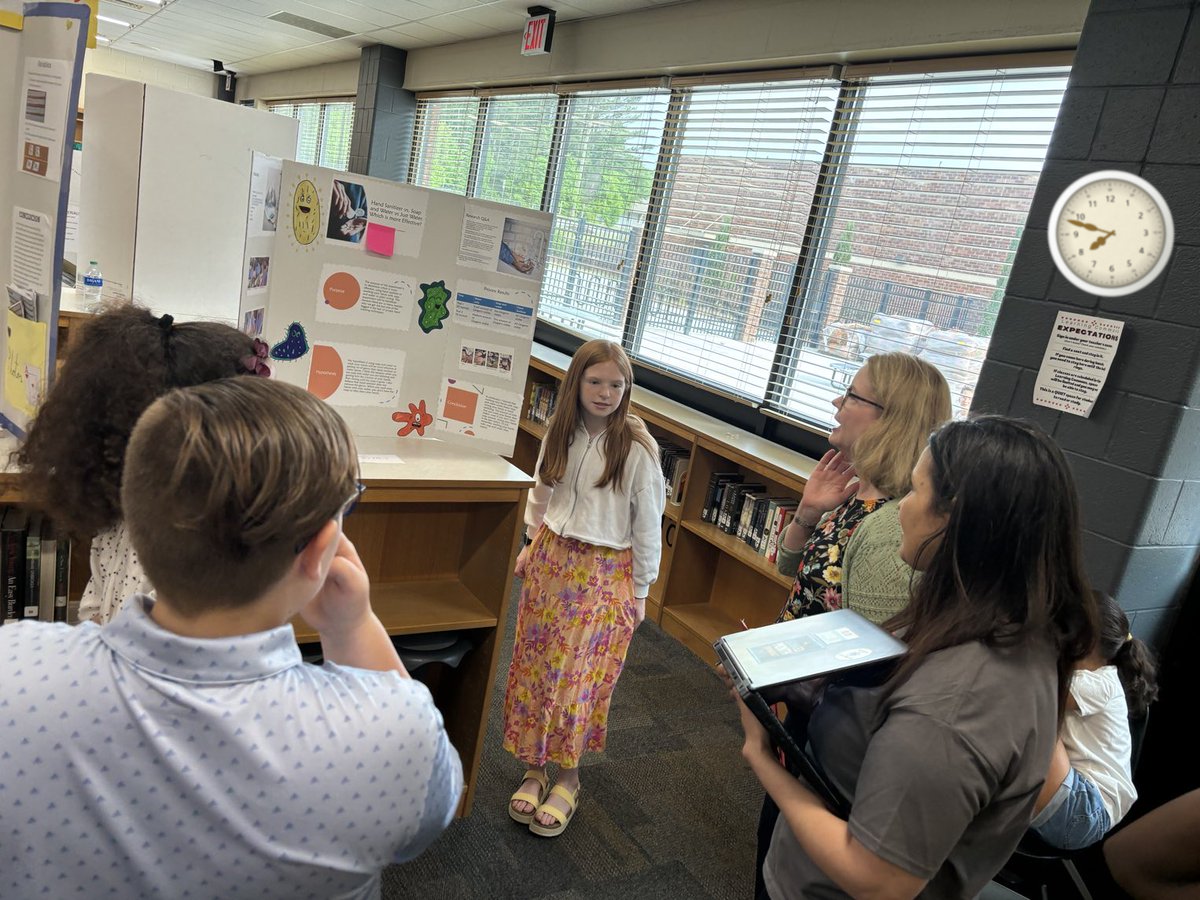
7:48
